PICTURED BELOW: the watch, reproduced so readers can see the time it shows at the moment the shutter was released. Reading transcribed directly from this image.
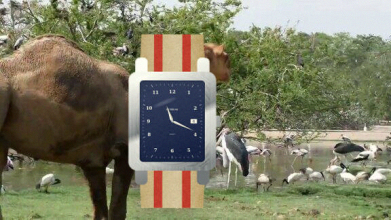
11:19
